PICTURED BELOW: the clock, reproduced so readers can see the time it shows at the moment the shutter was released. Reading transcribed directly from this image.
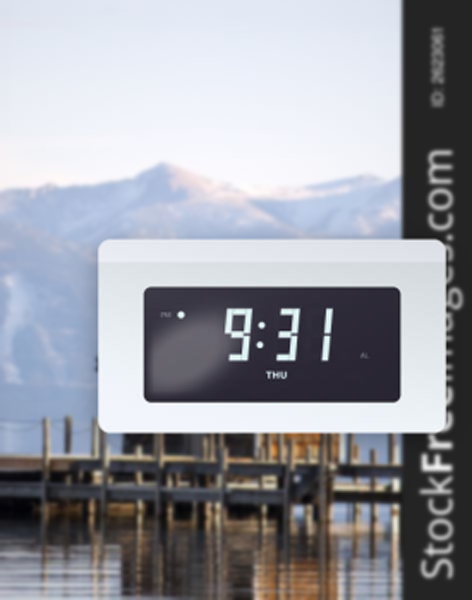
9:31
